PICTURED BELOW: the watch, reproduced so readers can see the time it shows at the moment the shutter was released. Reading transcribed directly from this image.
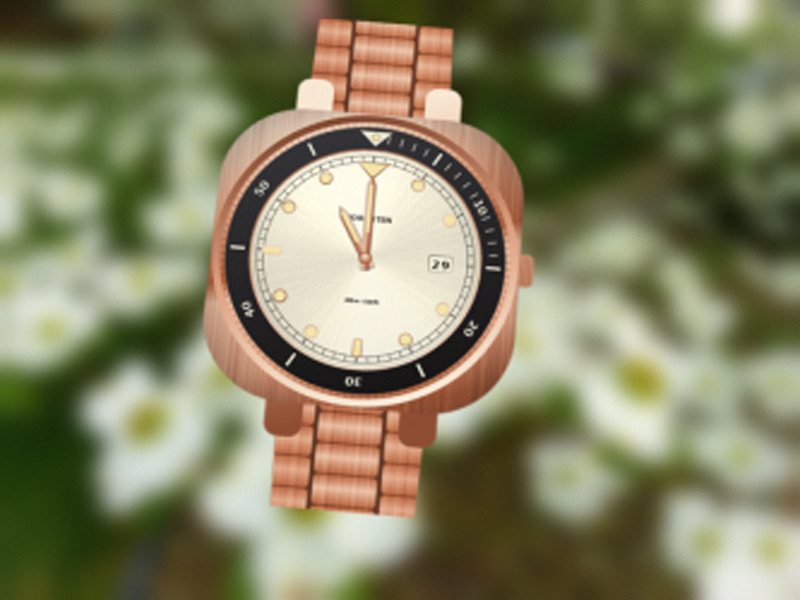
11:00
